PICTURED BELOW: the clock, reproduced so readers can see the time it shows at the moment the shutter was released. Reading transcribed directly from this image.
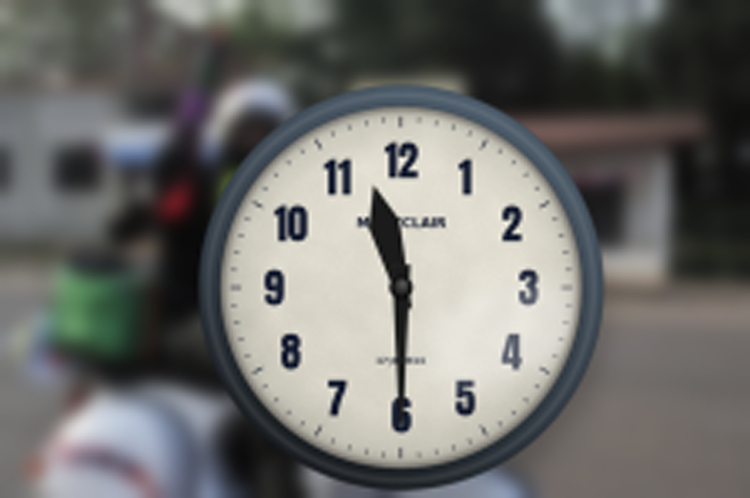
11:30
